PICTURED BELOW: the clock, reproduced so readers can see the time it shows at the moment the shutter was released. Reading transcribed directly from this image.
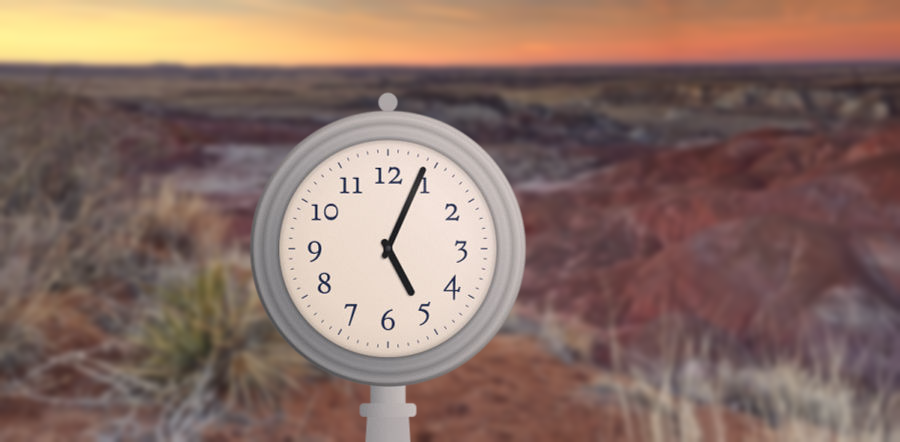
5:04
